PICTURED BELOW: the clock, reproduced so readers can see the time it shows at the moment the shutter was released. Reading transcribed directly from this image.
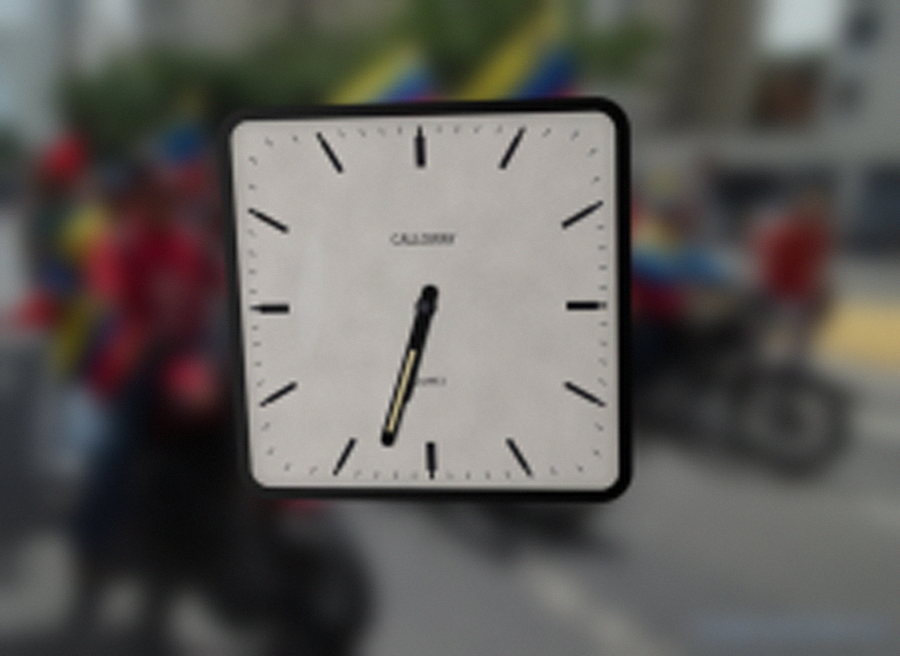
6:33
